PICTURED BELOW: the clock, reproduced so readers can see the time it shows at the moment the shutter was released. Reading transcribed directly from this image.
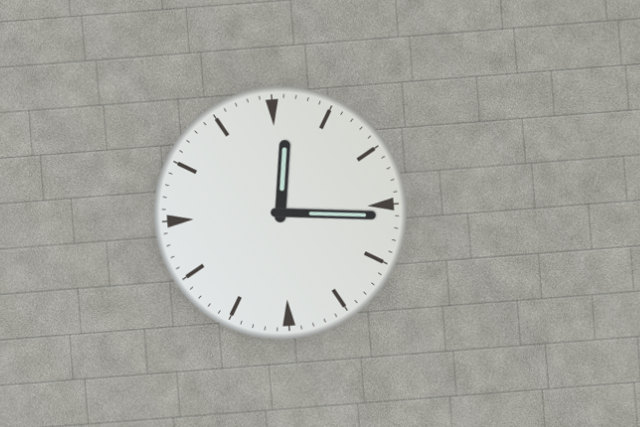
12:16
